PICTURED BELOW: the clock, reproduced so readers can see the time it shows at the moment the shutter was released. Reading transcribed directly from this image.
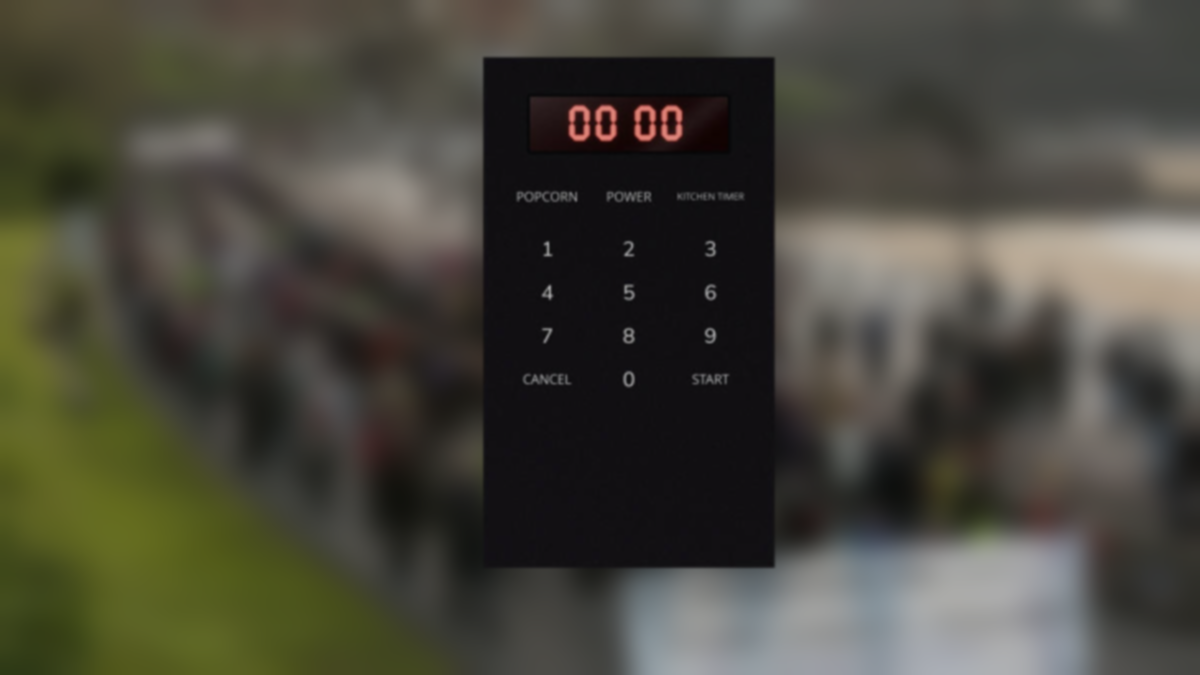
0:00
